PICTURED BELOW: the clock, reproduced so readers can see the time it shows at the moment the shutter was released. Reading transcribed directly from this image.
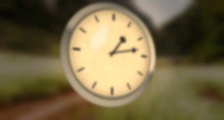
1:13
